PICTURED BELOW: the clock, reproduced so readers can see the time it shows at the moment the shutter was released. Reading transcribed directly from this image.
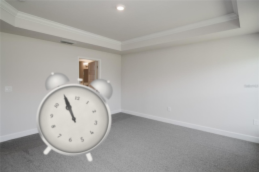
10:55
